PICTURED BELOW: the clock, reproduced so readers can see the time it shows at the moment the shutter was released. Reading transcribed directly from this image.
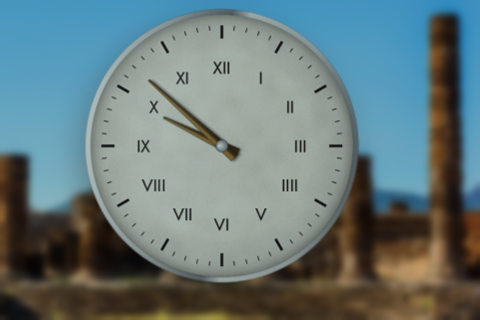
9:52
